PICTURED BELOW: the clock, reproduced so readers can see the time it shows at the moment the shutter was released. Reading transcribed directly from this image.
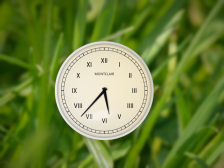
5:37
